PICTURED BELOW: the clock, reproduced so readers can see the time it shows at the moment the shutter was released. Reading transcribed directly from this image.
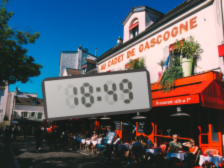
18:49
